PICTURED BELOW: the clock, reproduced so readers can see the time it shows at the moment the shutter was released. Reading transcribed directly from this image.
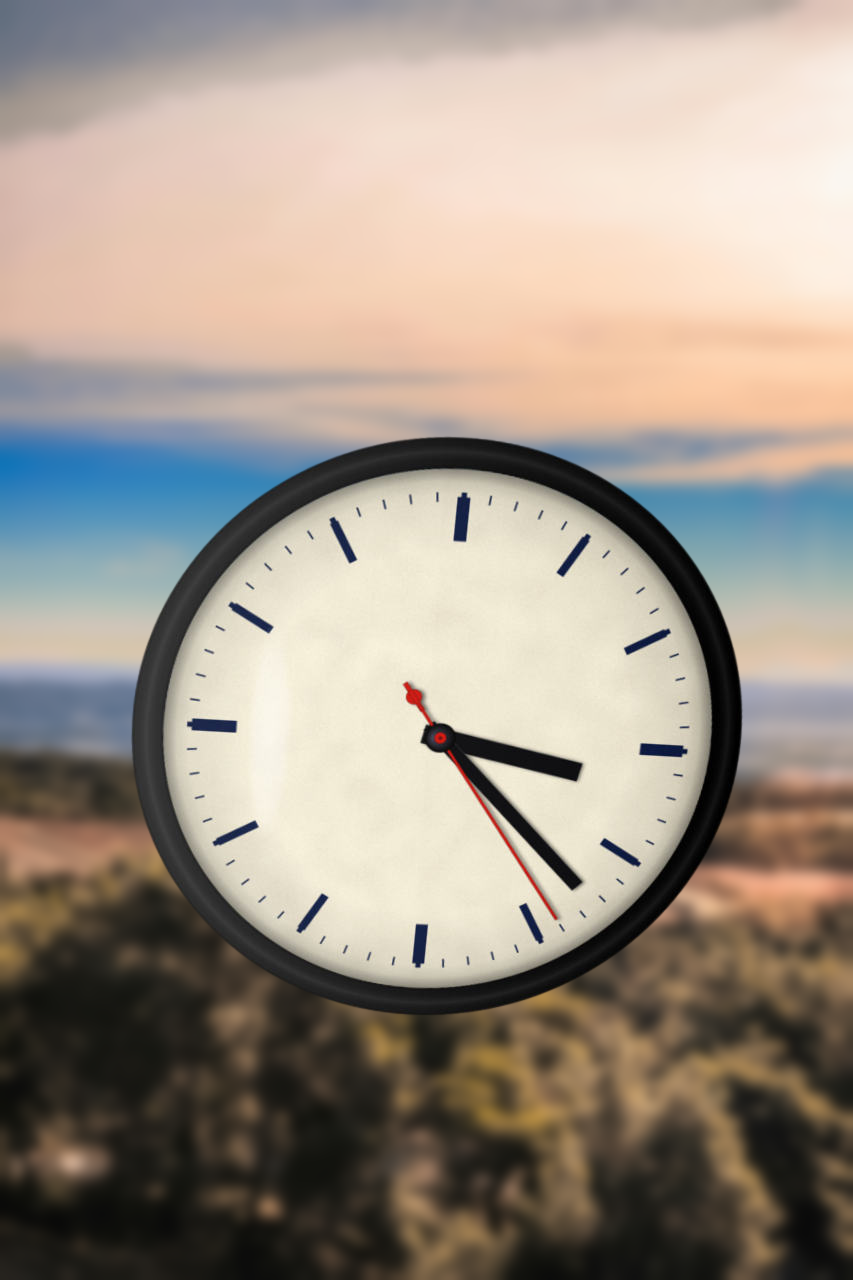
3:22:24
